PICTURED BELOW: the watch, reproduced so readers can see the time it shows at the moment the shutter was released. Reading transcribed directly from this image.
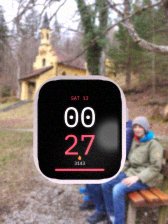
0:27
